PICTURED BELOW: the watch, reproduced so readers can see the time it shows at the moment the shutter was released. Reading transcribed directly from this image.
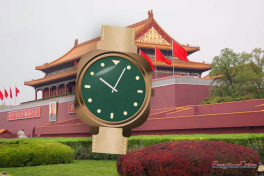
10:04
